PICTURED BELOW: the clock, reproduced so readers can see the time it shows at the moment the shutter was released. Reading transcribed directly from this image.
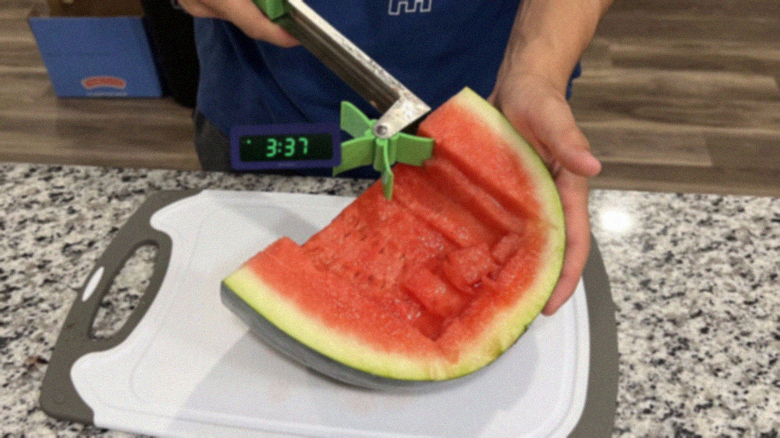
3:37
